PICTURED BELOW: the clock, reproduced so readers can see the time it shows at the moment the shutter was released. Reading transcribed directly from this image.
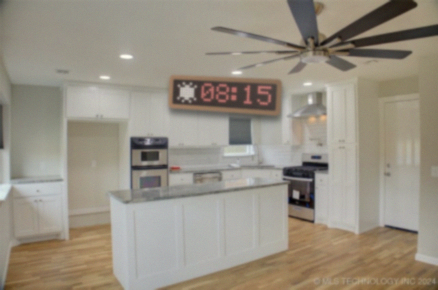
8:15
